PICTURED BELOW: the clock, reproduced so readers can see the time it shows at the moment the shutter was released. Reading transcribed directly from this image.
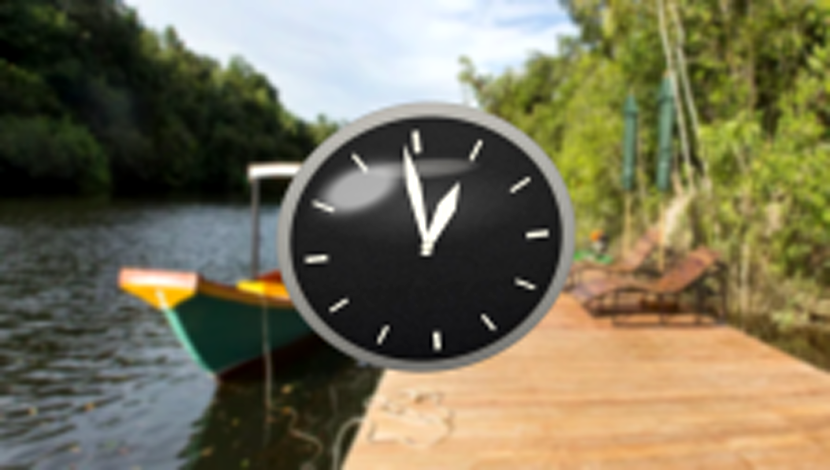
12:59
